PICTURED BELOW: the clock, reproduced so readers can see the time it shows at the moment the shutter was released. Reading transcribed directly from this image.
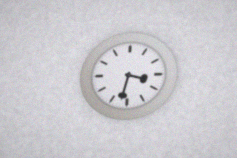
3:32
